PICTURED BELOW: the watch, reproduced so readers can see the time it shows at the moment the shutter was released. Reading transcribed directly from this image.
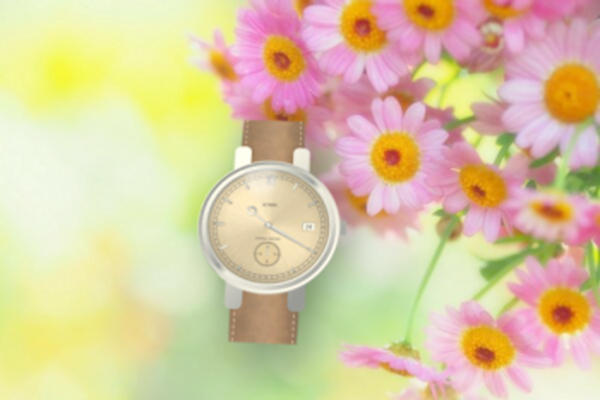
10:20
